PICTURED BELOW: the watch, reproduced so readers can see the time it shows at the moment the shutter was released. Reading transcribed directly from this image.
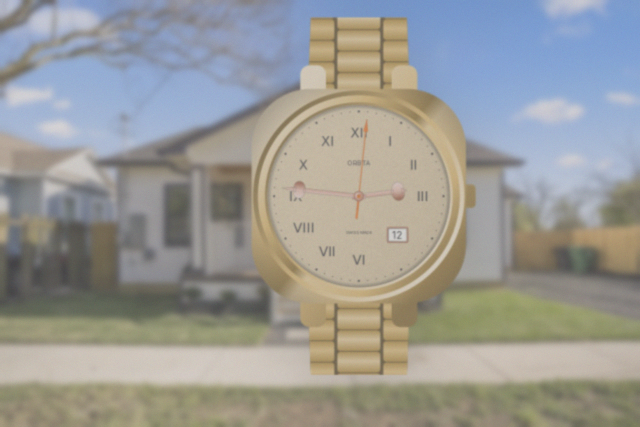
2:46:01
